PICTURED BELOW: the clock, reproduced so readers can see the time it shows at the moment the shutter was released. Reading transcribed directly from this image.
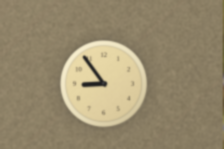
8:54
